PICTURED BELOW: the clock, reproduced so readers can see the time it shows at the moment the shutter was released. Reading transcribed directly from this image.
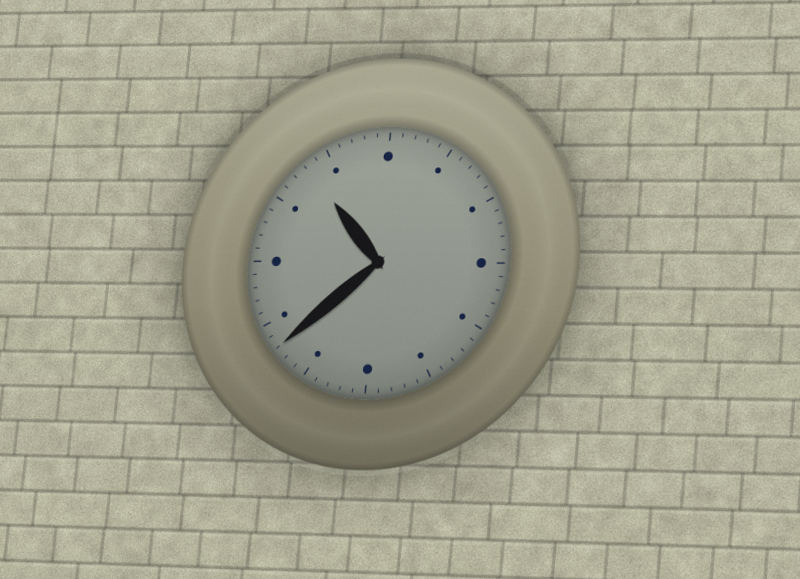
10:38
